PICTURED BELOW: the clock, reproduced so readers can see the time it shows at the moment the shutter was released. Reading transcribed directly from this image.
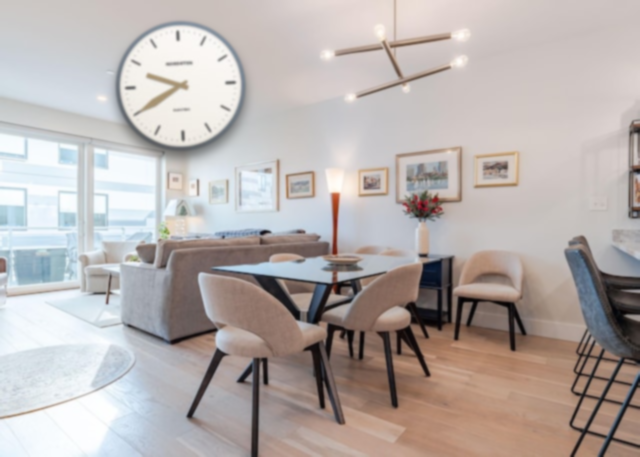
9:40
